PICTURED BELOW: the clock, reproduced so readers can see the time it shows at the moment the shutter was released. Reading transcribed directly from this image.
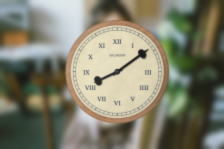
8:09
